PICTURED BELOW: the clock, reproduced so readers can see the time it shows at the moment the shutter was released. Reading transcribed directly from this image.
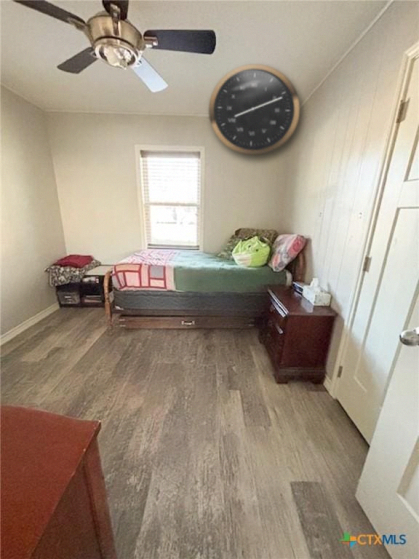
8:11
